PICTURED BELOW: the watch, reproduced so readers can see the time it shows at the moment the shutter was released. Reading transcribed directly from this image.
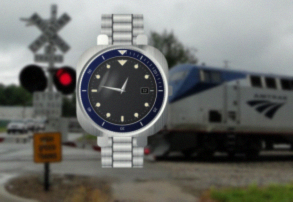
12:47
